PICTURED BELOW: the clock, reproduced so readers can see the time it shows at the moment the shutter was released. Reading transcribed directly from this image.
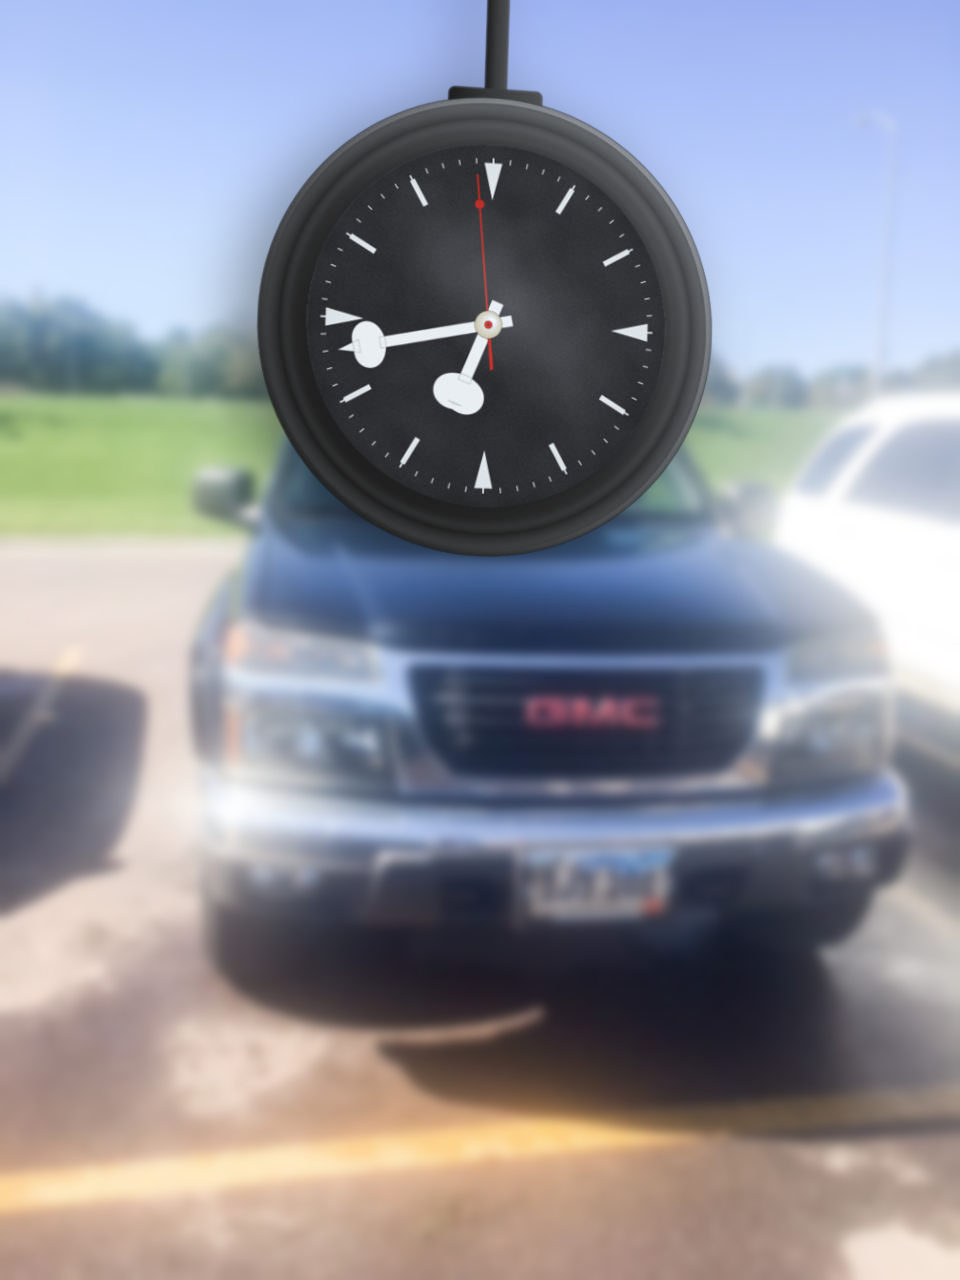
6:42:59
